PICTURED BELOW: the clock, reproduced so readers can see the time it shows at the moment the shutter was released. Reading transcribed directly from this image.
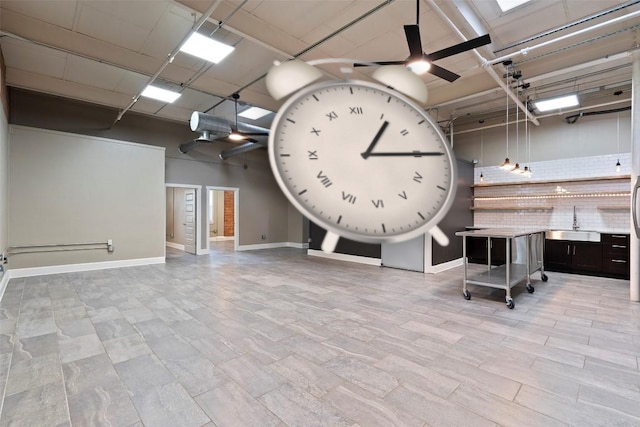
1:15
